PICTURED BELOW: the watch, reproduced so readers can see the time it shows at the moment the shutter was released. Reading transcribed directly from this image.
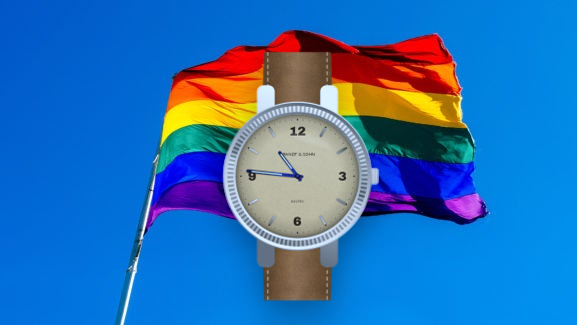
10:46
